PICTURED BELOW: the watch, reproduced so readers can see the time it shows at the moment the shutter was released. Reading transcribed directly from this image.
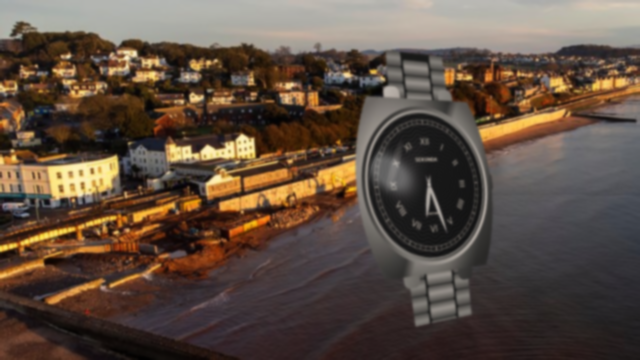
6:27
